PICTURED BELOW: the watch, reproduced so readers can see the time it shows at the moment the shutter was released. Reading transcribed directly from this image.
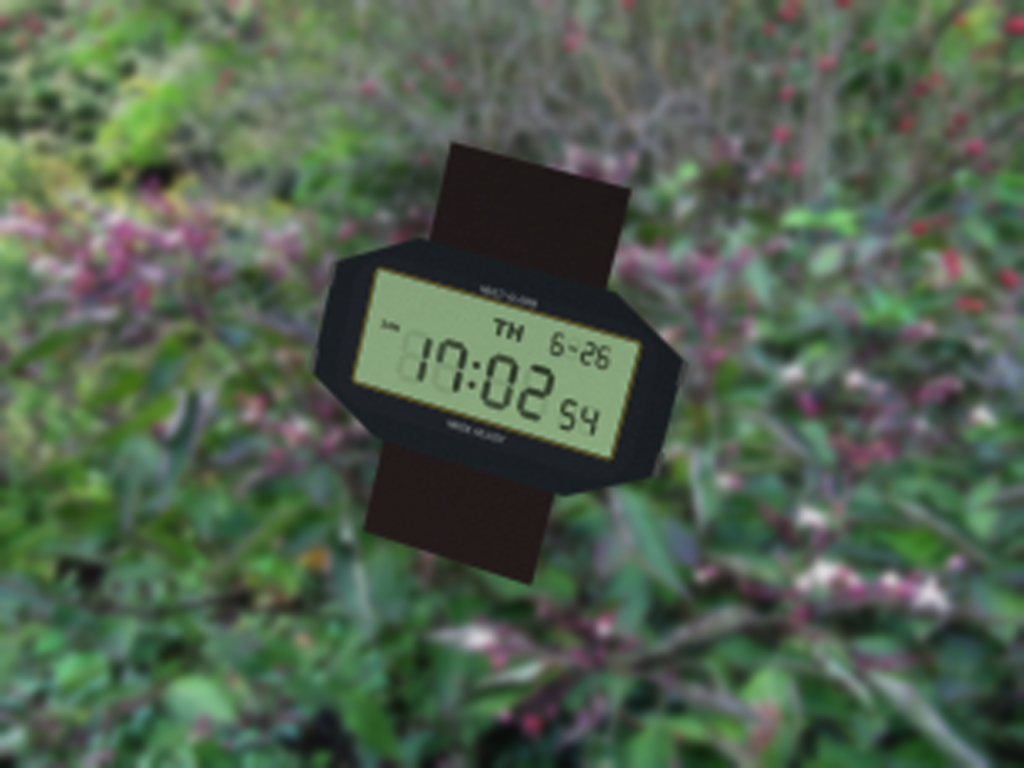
17:02:54
